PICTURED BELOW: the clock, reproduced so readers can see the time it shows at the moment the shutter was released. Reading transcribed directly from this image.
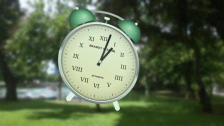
1:02
